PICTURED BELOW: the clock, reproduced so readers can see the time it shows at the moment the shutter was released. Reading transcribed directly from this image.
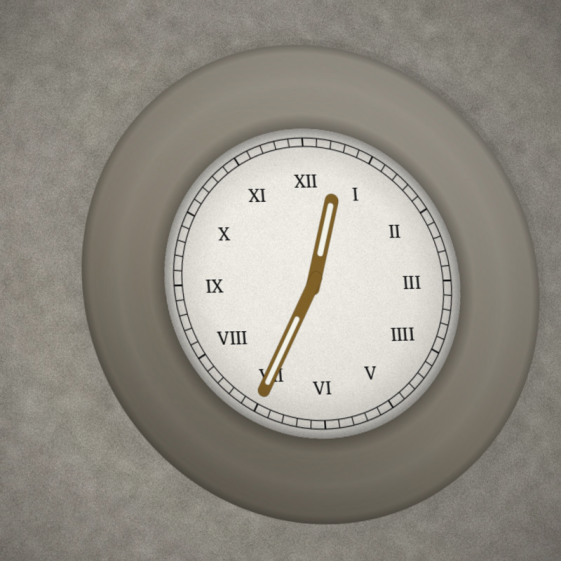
12:35
